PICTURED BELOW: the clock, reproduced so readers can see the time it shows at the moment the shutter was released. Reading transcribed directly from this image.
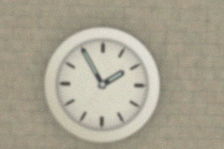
1:55
